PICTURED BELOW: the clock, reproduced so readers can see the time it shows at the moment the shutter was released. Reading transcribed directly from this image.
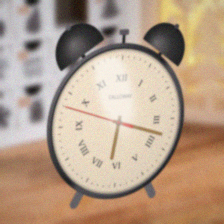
6:17:48
